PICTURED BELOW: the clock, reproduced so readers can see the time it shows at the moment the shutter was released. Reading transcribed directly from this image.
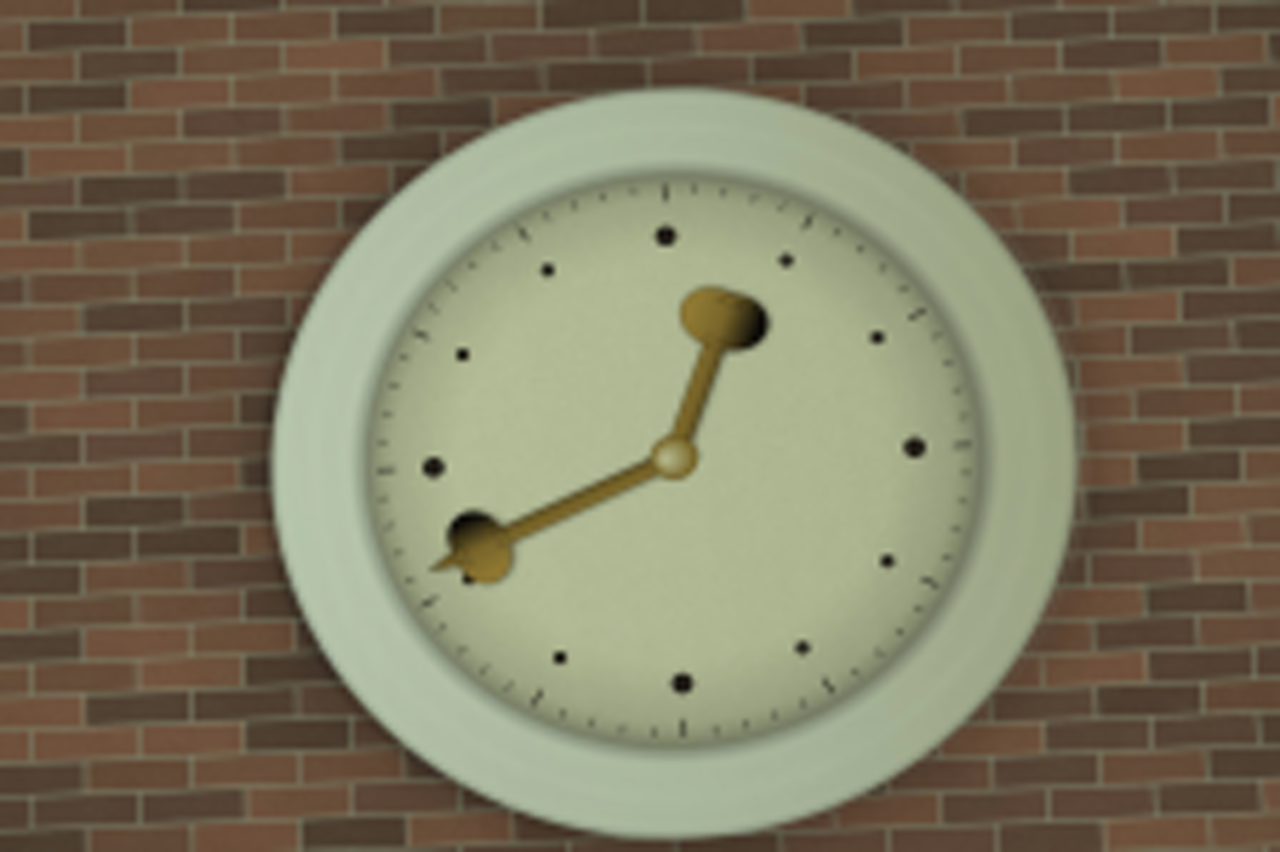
12:41
